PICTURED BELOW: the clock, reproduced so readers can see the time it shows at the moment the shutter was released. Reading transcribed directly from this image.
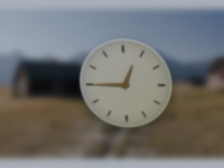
12:45
